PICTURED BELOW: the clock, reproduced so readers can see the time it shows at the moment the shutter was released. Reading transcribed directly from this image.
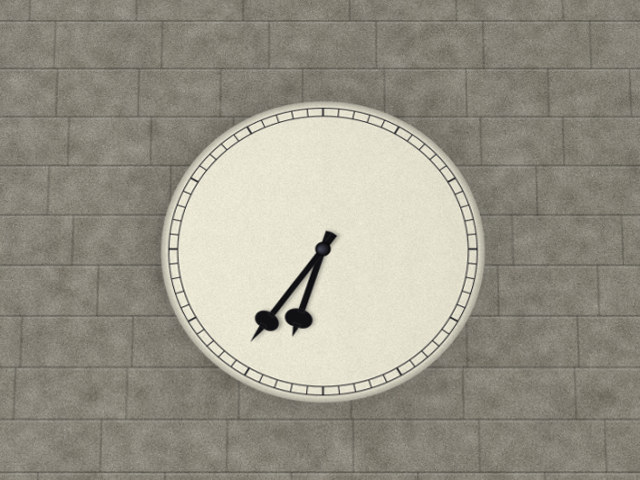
6:36
